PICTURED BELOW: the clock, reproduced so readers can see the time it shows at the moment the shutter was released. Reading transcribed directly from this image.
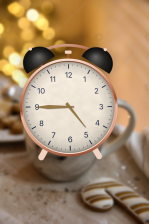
4:45
